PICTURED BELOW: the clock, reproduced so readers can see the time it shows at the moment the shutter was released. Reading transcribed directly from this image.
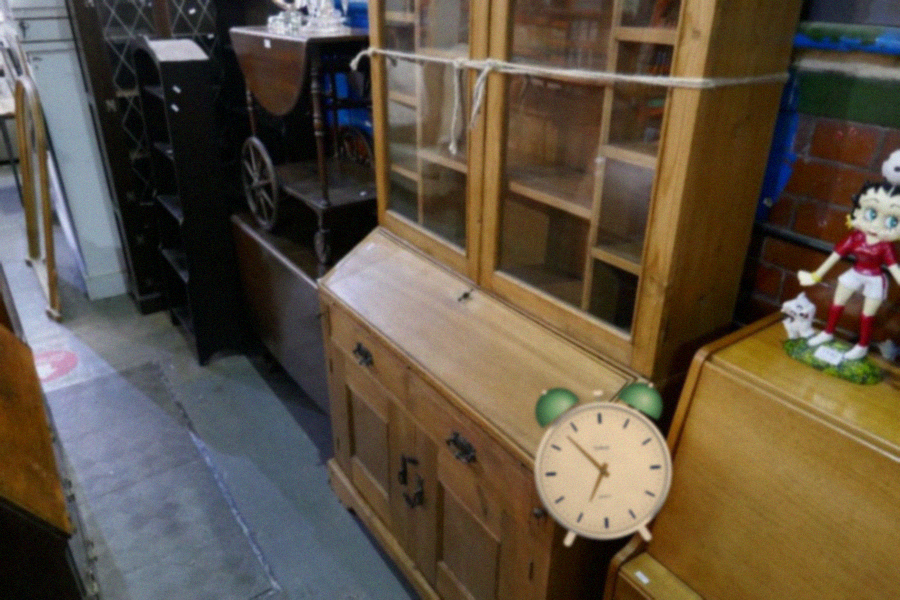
6:53
